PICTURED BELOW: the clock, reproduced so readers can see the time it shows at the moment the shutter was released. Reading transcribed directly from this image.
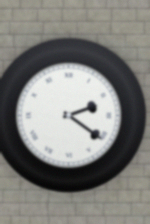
2:21
